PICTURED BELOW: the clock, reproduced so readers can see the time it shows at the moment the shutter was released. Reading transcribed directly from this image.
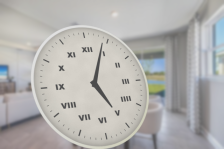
5:04
